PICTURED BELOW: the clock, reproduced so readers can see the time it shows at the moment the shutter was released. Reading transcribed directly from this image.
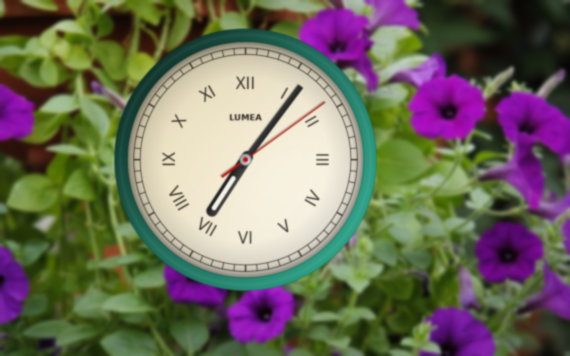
7:06:09
